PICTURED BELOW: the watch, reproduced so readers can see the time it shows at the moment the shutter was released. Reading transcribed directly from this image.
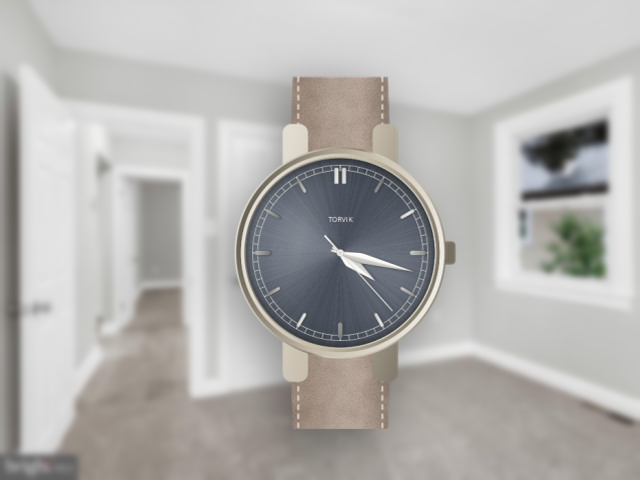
4:17:23
